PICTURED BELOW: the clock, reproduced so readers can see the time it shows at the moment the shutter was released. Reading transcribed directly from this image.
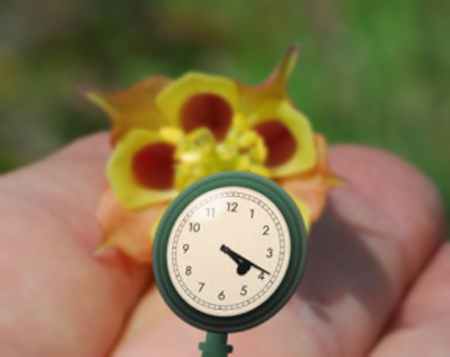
4:19
